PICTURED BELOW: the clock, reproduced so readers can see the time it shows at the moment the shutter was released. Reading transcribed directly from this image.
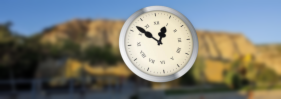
12:52
